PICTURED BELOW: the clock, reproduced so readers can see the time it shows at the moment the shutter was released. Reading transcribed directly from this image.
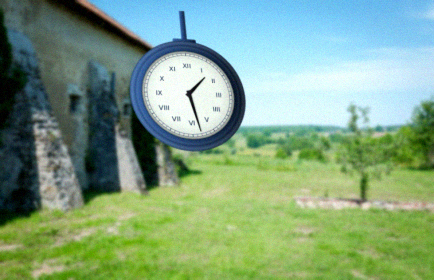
1:28
